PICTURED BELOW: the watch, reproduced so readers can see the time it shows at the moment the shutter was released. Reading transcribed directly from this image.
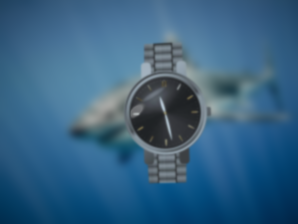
11:28
